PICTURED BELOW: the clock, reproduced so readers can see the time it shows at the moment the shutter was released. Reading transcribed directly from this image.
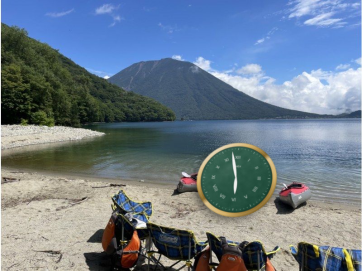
5:58
